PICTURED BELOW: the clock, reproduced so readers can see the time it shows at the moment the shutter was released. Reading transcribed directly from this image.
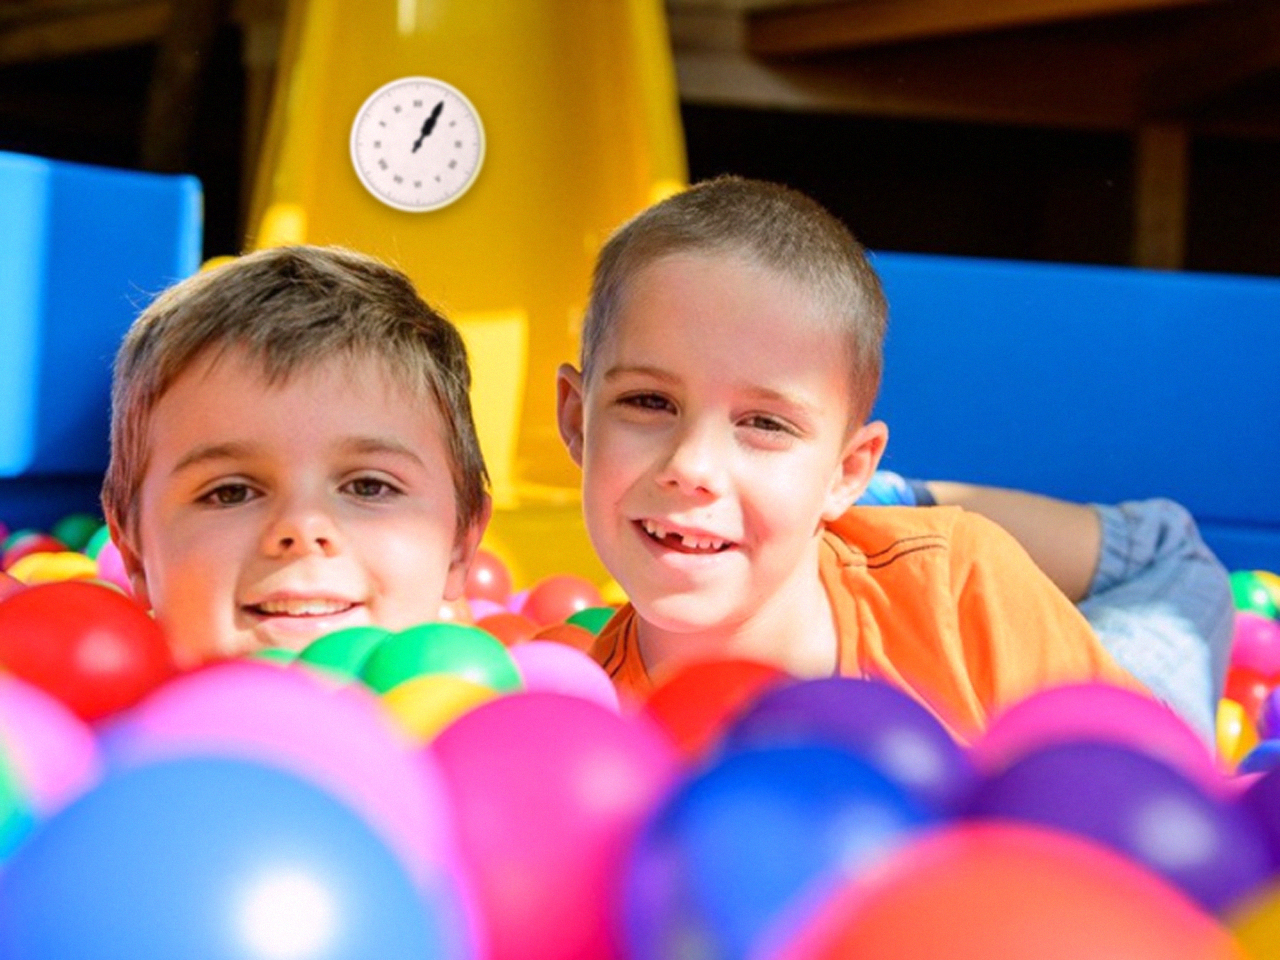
1:05
